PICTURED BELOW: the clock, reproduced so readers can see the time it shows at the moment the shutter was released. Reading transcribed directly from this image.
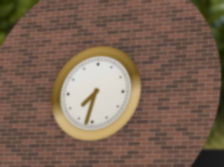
7:32
